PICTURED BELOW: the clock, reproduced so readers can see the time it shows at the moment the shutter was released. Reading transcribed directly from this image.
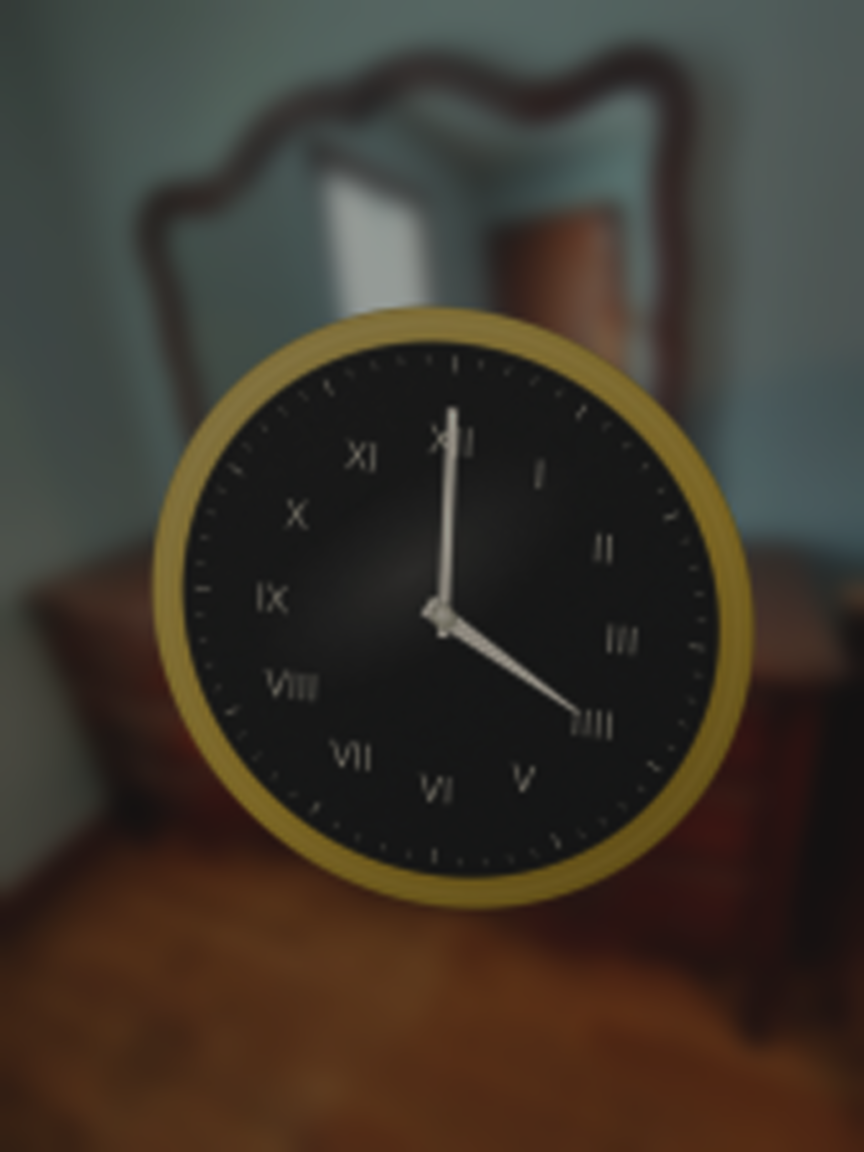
4:00
